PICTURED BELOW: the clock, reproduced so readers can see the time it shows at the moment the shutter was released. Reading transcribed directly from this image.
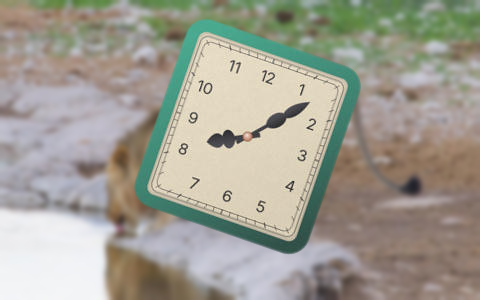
8:07
